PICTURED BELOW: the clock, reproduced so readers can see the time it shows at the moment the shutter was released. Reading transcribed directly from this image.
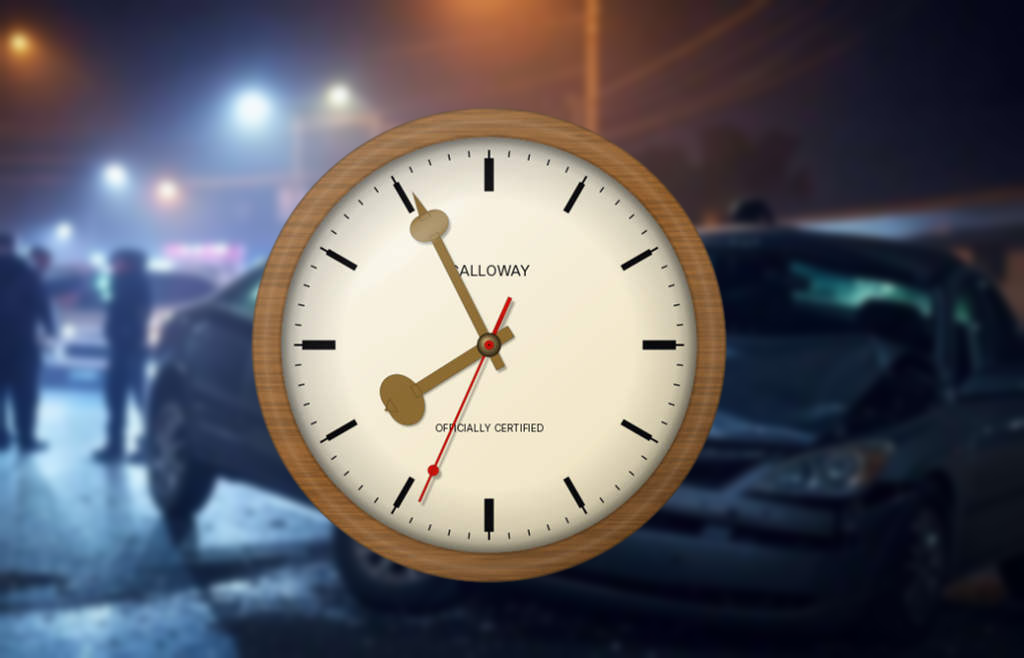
7:55:34
